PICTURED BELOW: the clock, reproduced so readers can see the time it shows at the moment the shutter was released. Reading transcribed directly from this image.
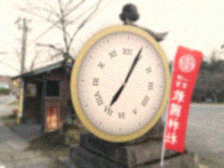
7:04
